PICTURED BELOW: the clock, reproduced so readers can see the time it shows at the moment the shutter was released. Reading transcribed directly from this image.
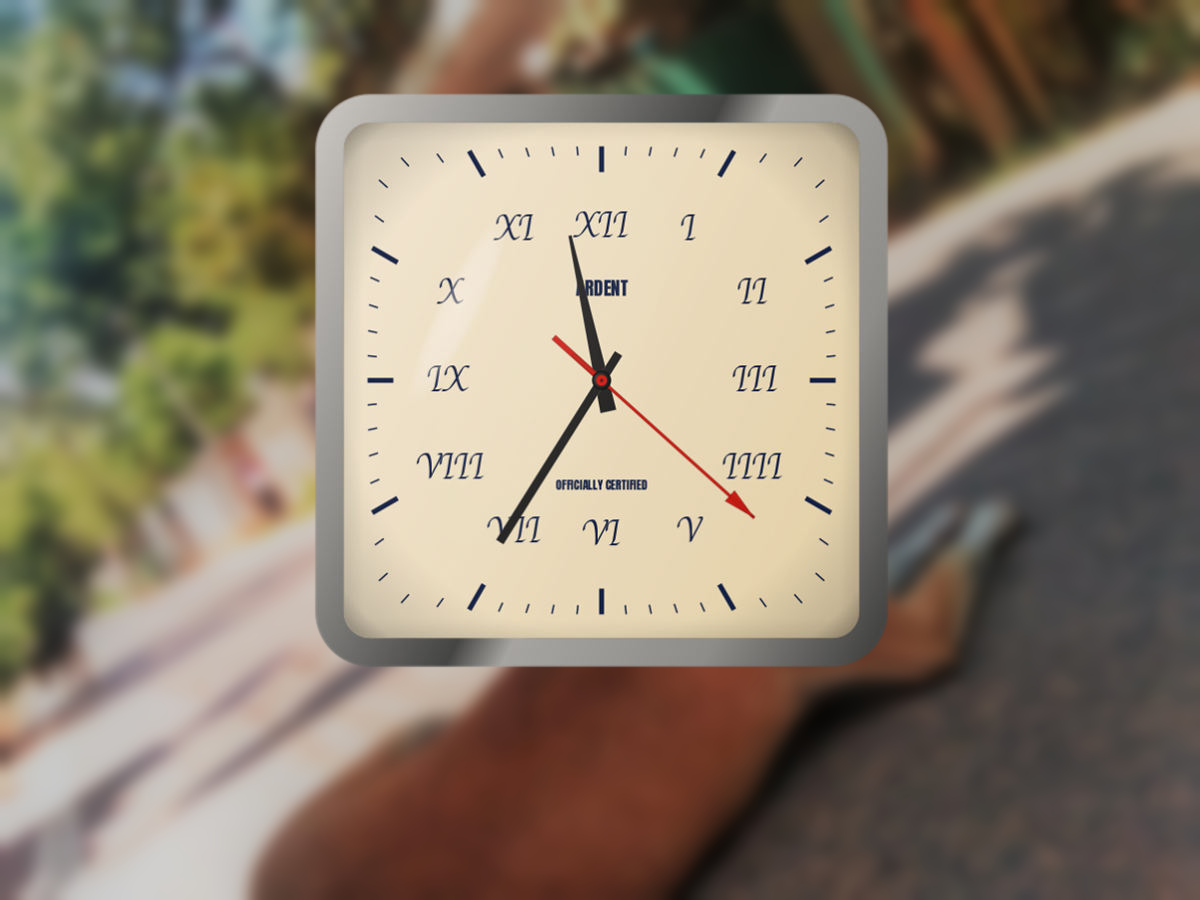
11:35:22
